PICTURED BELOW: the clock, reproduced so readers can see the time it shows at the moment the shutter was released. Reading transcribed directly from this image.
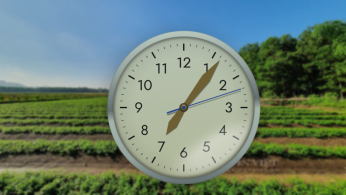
7:06:12
